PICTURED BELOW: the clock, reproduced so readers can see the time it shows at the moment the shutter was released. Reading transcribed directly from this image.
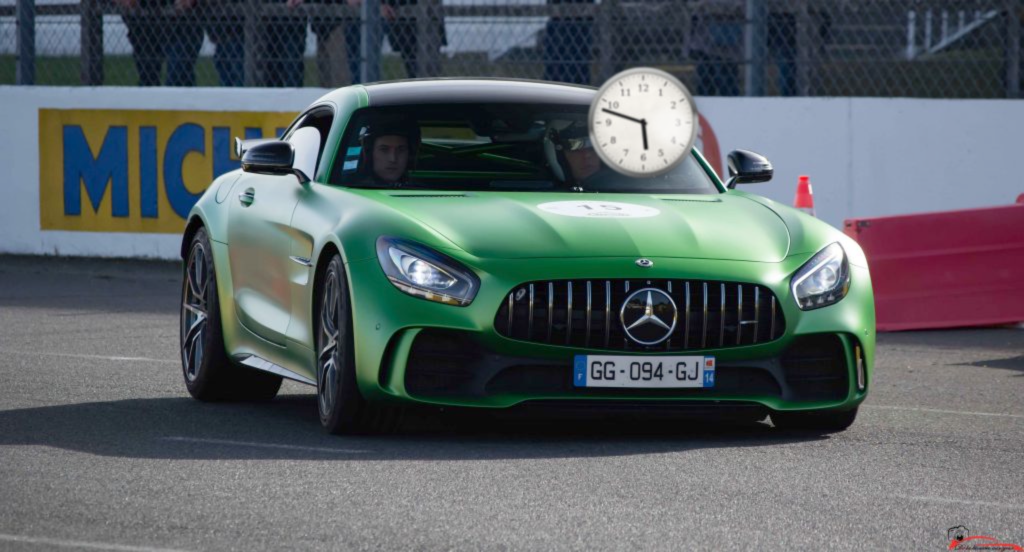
5:48
